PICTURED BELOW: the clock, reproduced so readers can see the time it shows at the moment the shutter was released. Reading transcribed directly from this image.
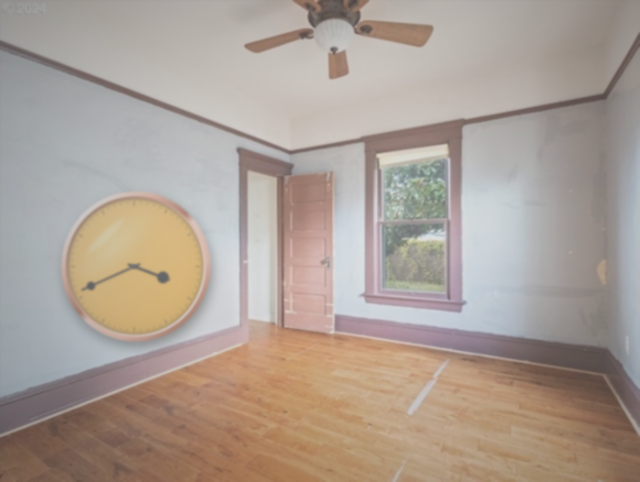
3:41
